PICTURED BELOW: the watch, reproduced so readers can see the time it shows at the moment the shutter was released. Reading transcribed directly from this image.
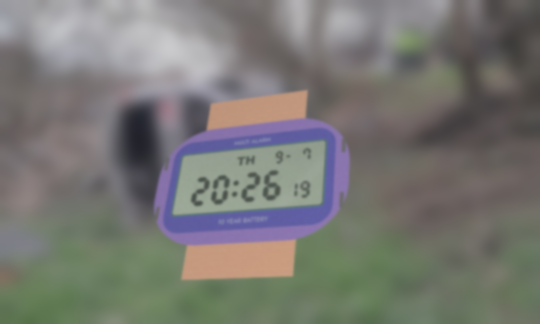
20:26:19
